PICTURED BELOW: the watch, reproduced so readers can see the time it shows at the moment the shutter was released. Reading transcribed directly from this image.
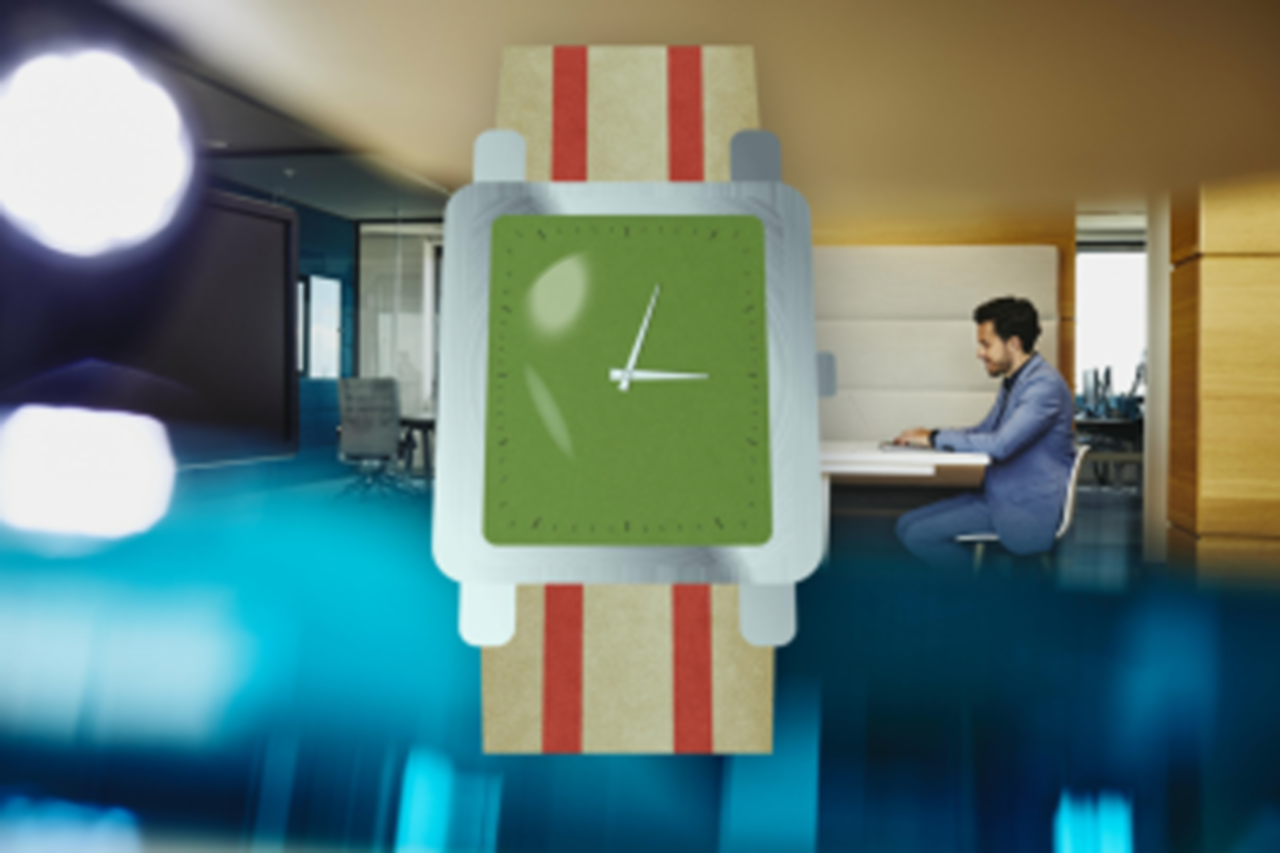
3:03
